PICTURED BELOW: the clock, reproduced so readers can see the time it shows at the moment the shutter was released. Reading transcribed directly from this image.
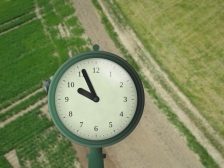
9:56
